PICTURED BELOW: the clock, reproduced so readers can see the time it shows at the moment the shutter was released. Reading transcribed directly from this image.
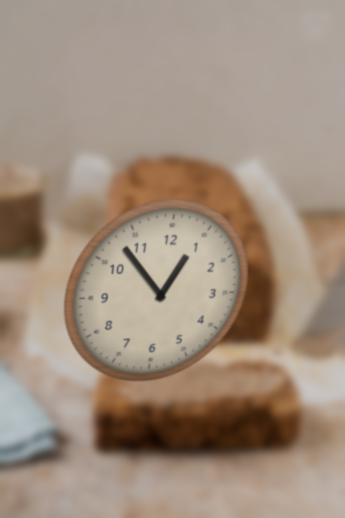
12:53
